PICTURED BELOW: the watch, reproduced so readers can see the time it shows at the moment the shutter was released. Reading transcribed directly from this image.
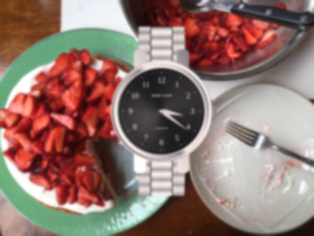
3:21
